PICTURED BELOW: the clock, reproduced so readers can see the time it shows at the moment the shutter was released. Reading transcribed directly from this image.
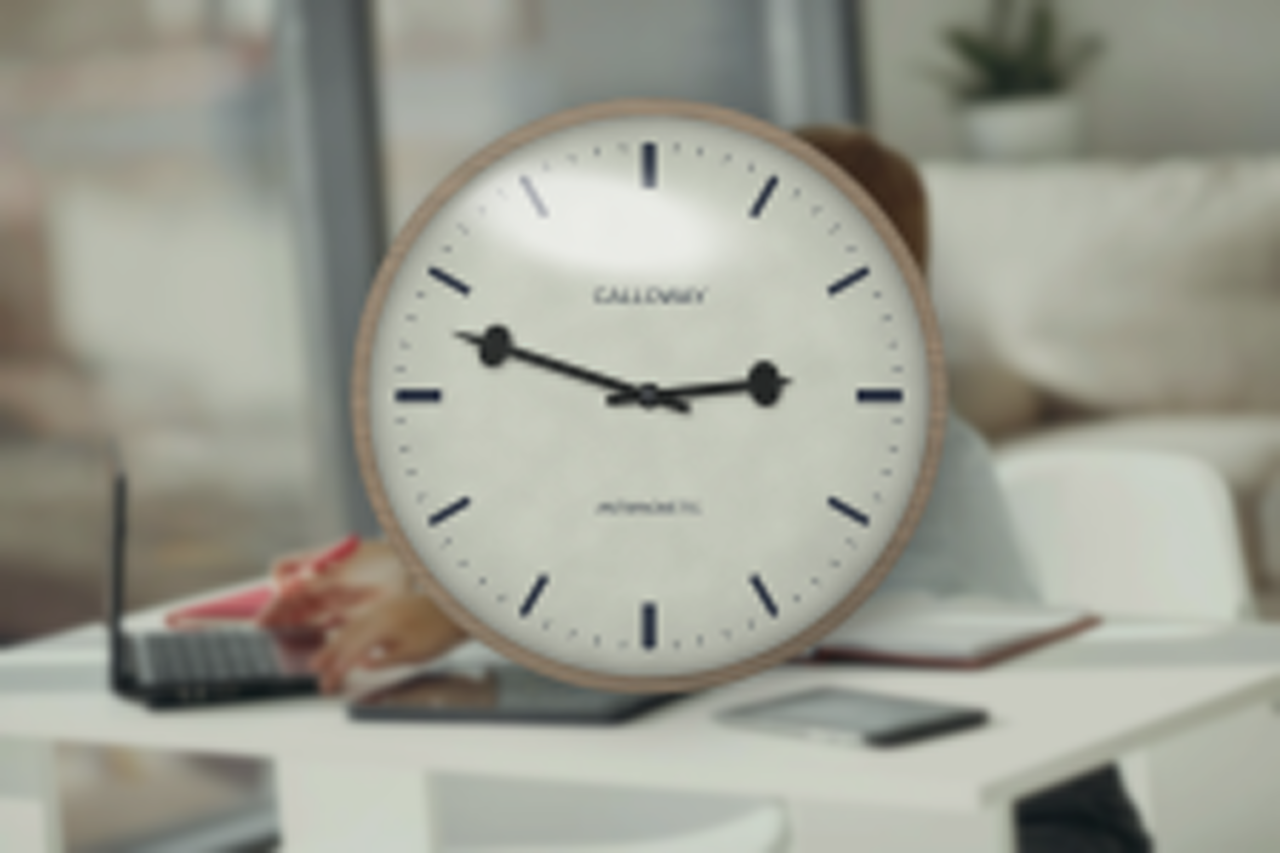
2:48
